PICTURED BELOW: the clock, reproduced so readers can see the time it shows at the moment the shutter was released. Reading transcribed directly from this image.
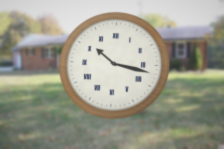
10:17
